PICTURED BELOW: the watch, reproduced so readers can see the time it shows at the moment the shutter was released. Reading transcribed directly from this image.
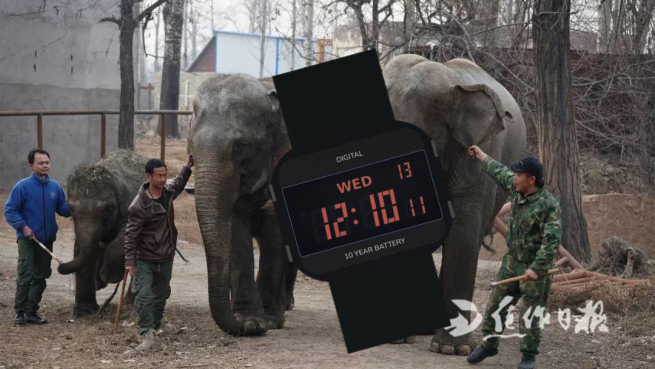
12:10:11
